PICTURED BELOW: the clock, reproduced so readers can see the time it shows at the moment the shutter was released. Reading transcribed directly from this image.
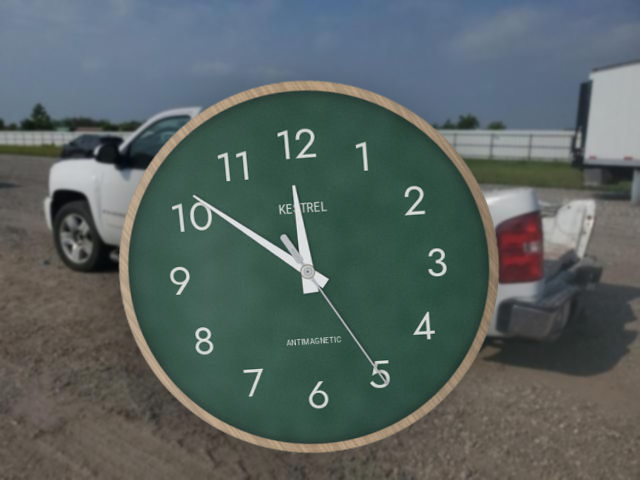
11:51:25
